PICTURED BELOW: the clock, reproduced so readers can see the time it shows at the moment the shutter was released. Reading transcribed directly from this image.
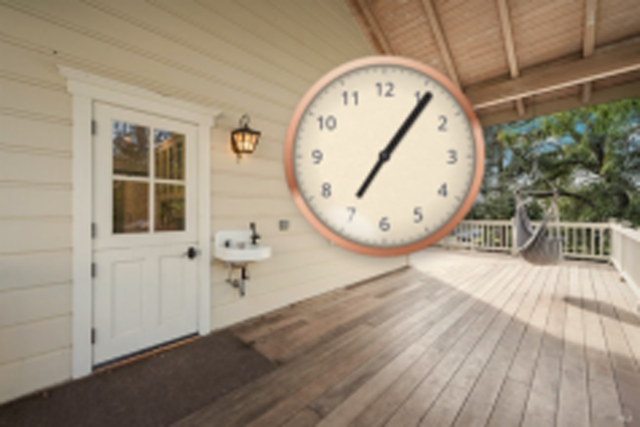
7:06
